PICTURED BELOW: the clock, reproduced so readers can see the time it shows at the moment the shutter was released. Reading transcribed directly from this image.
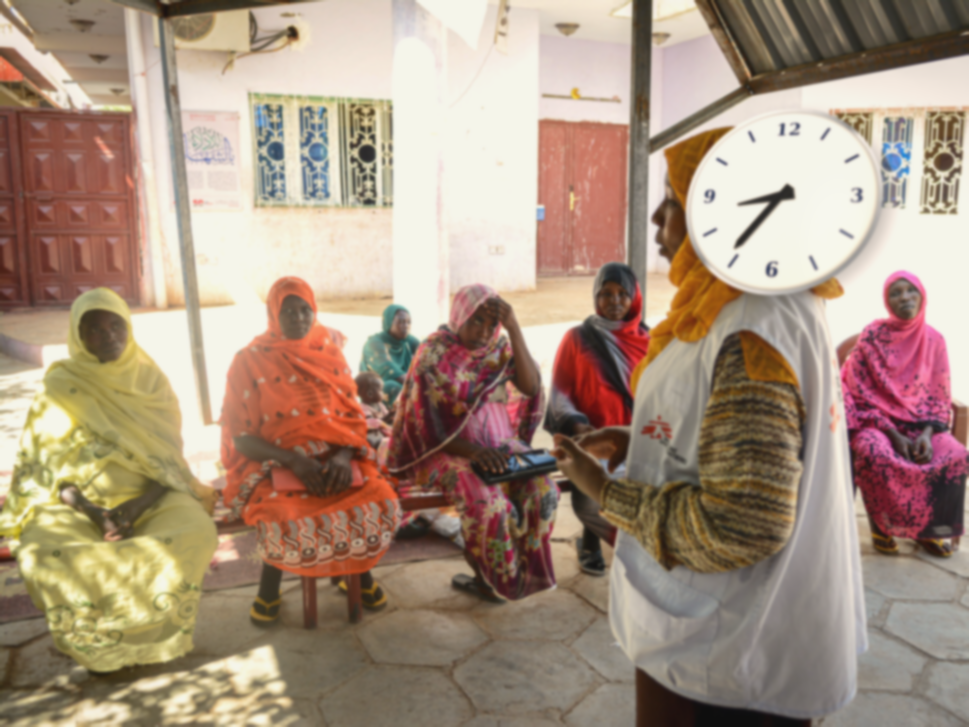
8:36
